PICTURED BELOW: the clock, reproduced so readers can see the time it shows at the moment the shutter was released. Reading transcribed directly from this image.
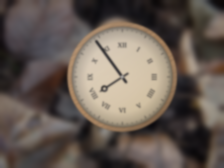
7:54
